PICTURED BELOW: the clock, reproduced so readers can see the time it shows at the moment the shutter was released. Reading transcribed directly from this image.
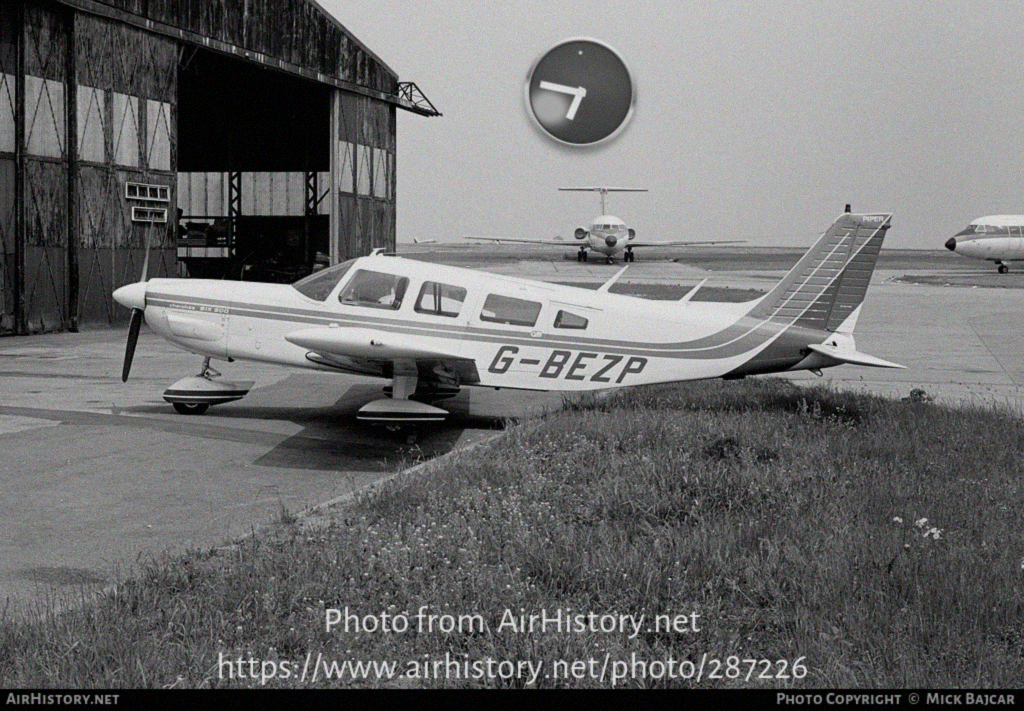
6:47
